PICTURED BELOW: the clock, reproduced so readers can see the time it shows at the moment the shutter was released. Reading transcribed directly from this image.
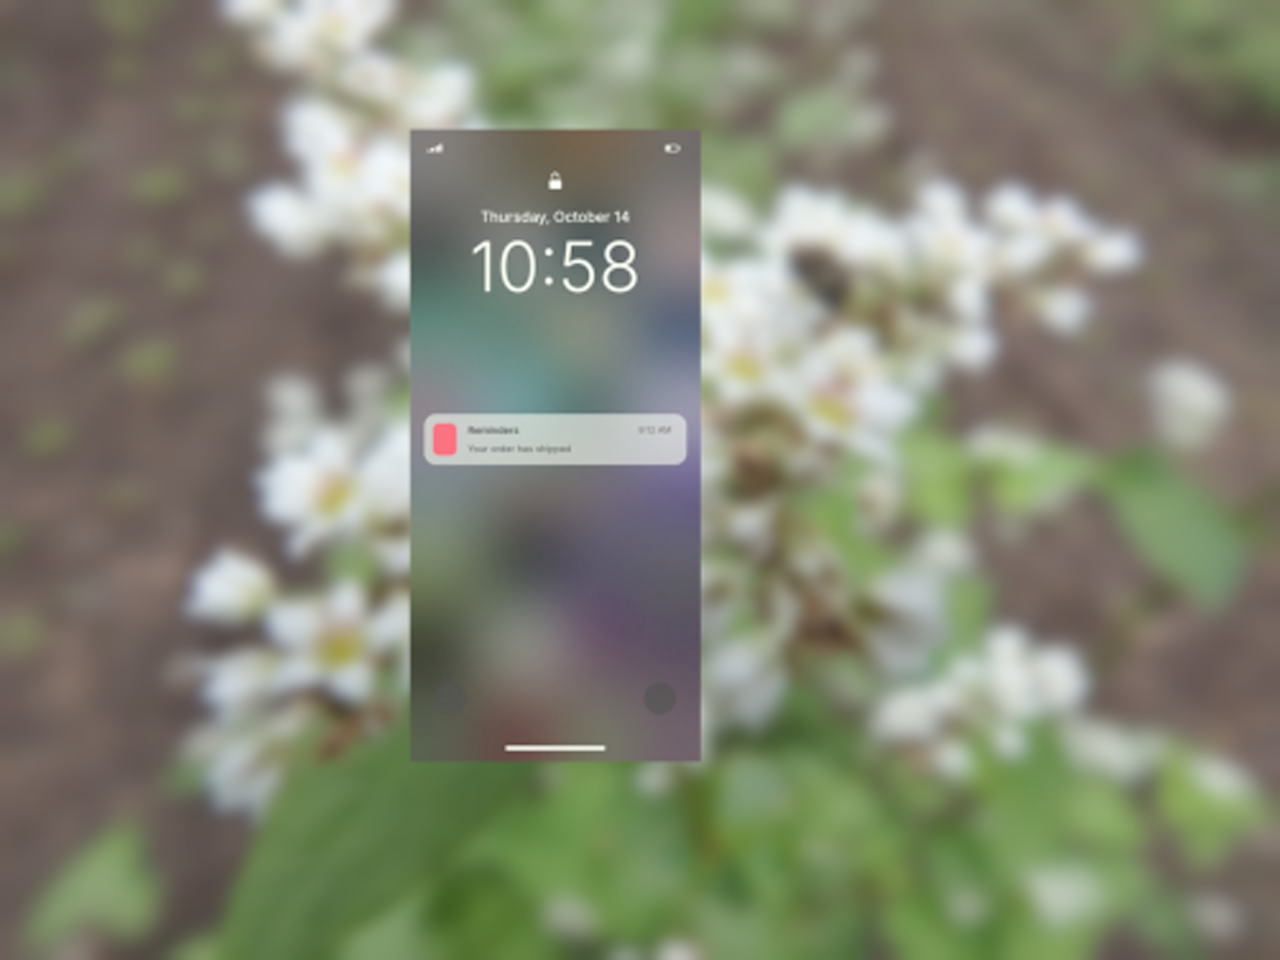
10:58
